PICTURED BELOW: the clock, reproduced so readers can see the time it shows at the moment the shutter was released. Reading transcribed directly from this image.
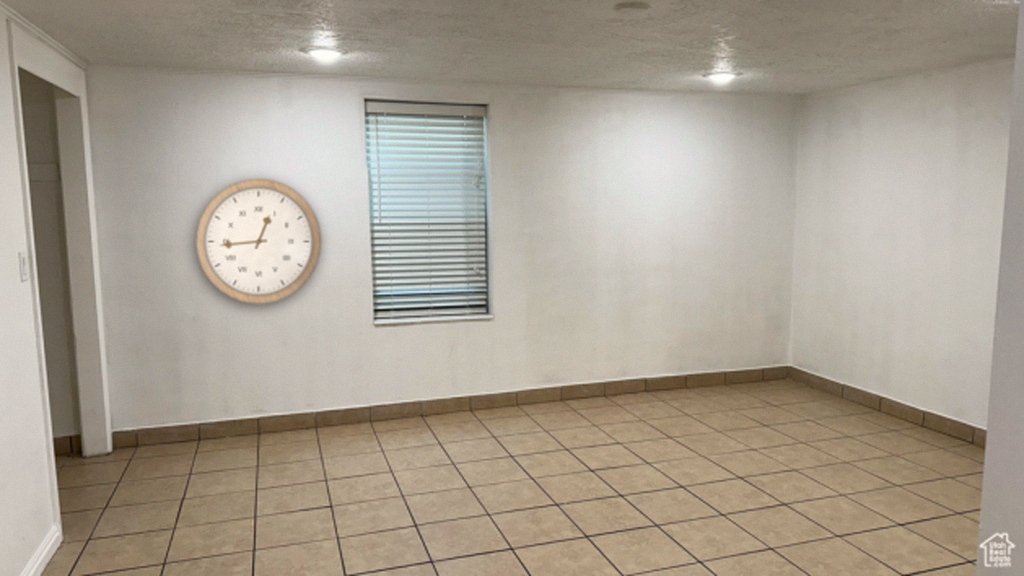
12:44
